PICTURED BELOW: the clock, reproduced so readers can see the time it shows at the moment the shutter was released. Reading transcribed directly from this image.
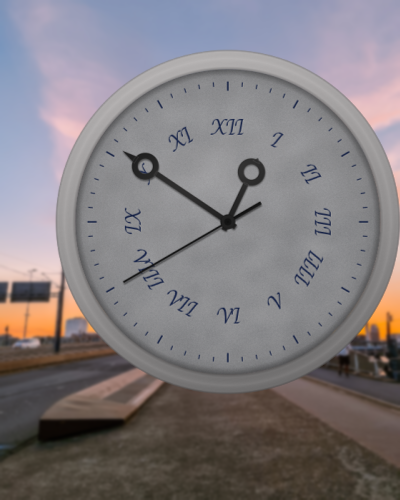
12:50:40
